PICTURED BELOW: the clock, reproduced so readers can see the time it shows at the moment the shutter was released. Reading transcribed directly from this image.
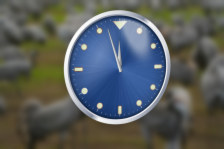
11:57
